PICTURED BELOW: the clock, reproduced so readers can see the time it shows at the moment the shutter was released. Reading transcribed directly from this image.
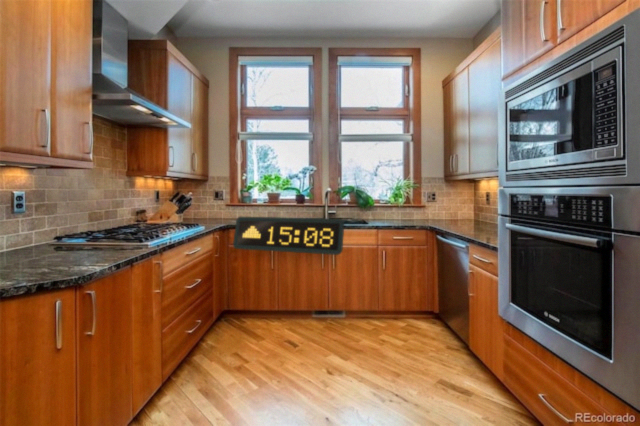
15:08
